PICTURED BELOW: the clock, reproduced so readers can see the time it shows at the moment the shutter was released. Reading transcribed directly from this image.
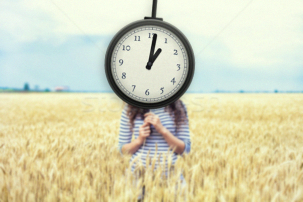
1:01
